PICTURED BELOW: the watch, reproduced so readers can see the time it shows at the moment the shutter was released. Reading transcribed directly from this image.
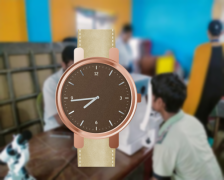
7:44
